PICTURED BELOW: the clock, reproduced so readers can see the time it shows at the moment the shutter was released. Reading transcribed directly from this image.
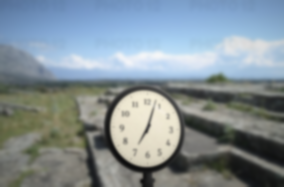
7:03
